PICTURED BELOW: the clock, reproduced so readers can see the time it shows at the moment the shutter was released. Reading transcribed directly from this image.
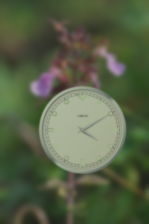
4:10
